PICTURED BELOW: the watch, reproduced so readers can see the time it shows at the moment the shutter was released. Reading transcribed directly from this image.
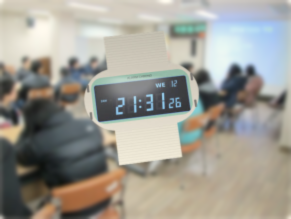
21:31:26
